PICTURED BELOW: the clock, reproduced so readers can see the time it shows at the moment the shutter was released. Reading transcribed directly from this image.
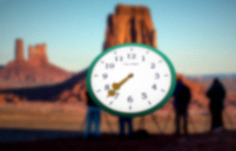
7:37
